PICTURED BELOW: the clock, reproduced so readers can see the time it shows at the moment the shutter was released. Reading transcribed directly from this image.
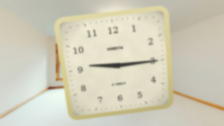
9:15
